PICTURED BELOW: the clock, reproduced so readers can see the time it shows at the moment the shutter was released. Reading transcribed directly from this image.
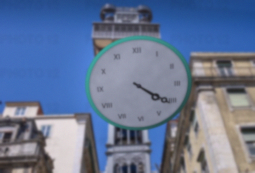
4:21
